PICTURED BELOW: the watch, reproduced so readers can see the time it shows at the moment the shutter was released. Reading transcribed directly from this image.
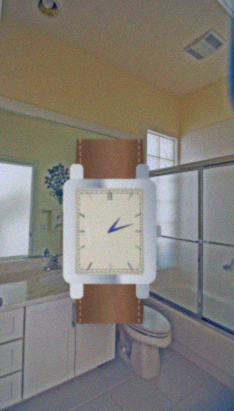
1:12
